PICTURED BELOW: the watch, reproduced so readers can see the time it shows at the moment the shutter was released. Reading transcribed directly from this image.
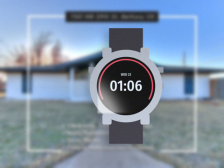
1:06
